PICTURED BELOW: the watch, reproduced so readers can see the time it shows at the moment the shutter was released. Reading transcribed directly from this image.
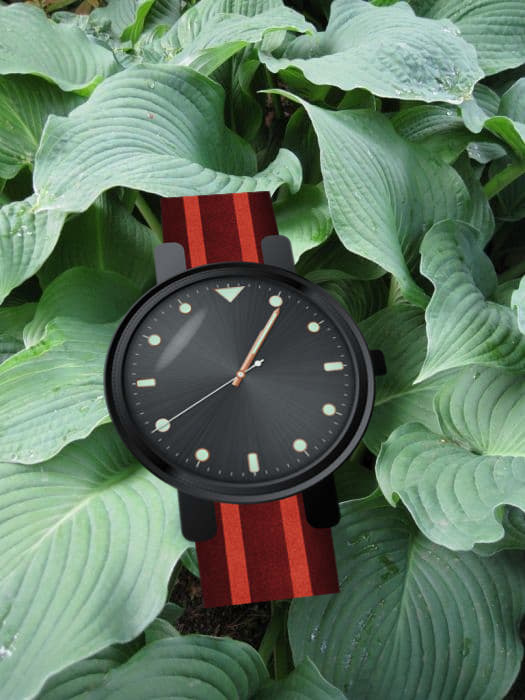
1:05:40
